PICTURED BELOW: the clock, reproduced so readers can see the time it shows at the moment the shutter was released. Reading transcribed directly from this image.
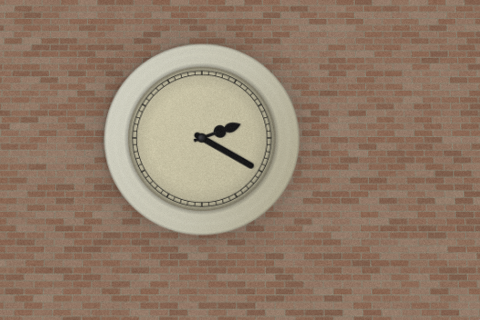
2:20
